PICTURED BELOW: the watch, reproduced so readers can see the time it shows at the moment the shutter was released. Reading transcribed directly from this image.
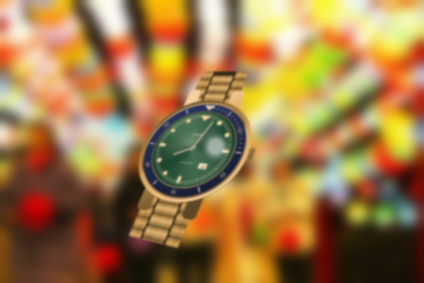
8:03
